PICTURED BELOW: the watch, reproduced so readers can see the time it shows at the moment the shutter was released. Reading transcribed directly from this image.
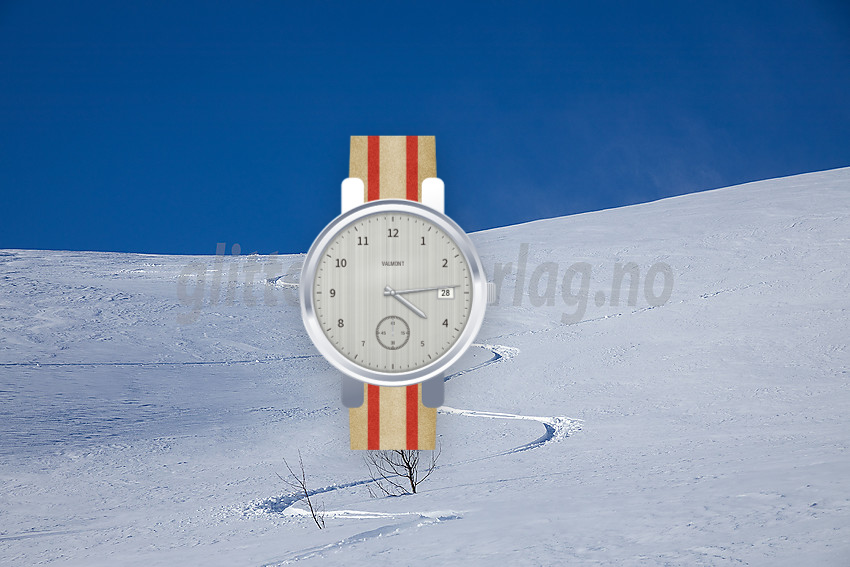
4:14
